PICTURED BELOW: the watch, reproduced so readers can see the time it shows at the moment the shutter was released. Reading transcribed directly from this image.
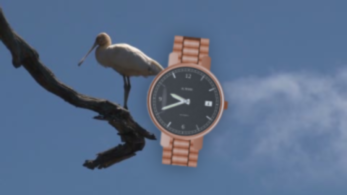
9:41
